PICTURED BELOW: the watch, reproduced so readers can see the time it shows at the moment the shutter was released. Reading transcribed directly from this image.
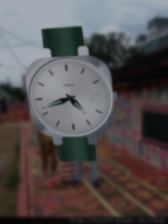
4:42
